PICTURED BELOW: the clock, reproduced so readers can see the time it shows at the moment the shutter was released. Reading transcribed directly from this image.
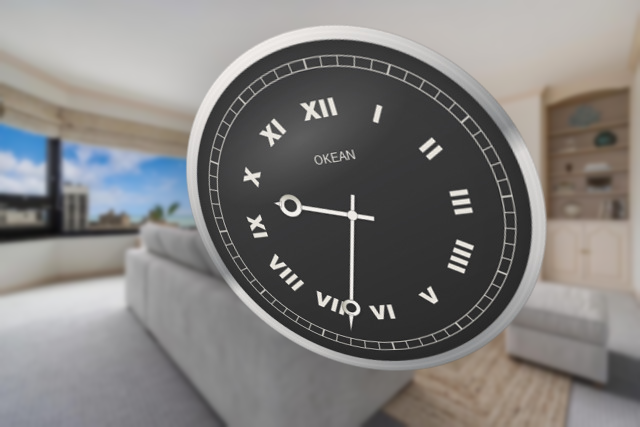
9:33
